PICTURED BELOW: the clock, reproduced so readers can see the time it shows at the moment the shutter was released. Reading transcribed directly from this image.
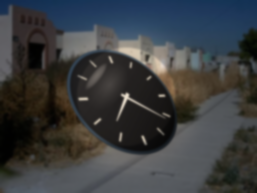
7:21
